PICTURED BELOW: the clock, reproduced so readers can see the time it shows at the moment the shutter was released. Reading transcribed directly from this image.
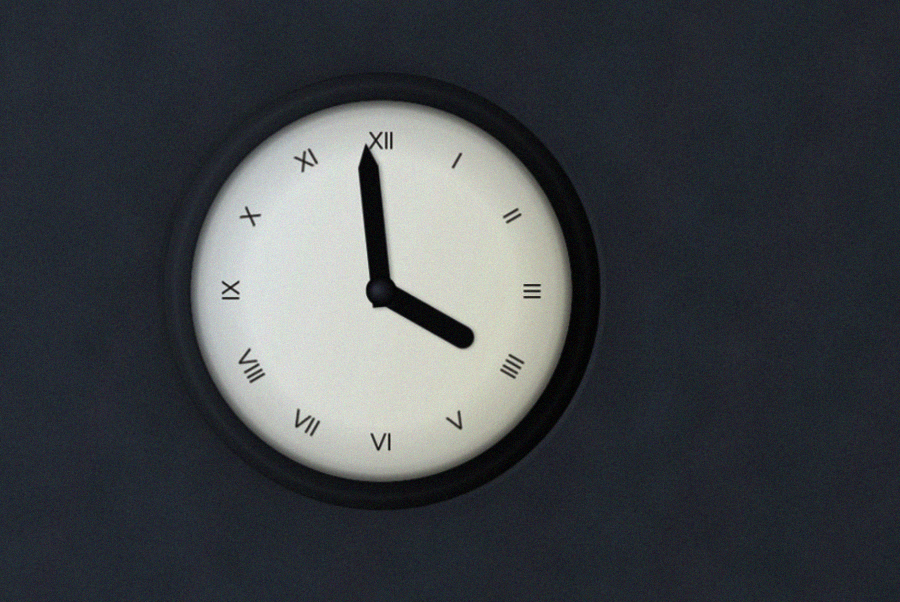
3:59
